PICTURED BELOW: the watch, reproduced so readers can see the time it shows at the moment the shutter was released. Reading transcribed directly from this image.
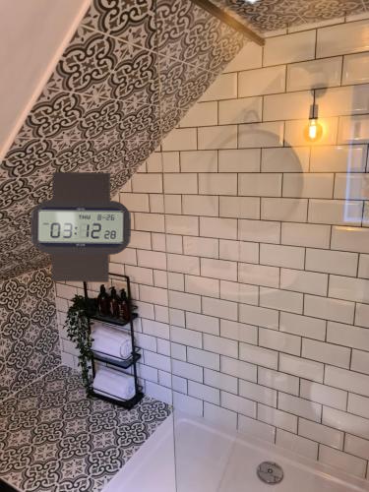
3:12:28
